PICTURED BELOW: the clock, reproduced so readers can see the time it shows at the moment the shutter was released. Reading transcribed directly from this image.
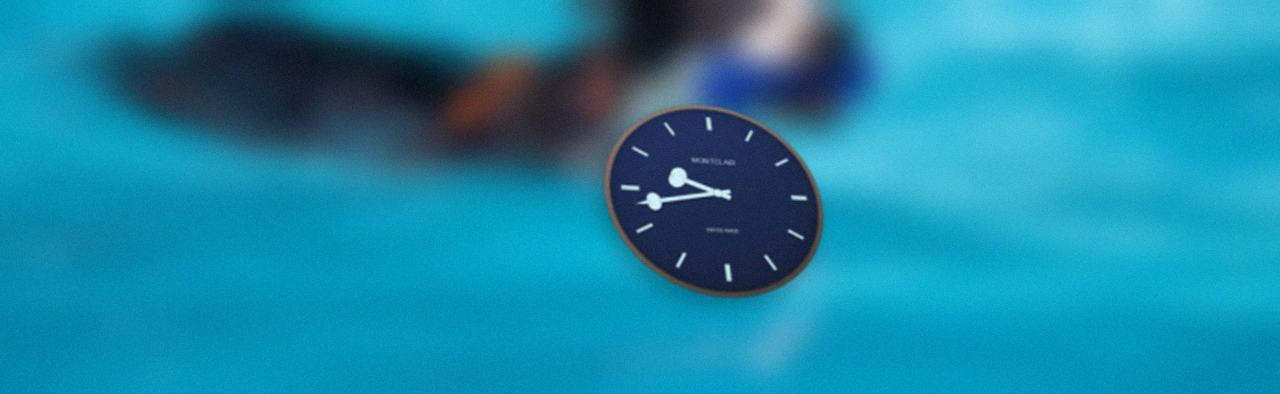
9:43
